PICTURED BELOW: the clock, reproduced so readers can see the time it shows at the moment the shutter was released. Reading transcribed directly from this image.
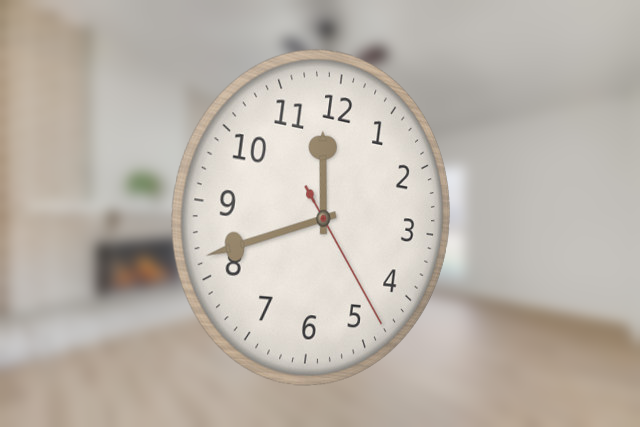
11:41:23
